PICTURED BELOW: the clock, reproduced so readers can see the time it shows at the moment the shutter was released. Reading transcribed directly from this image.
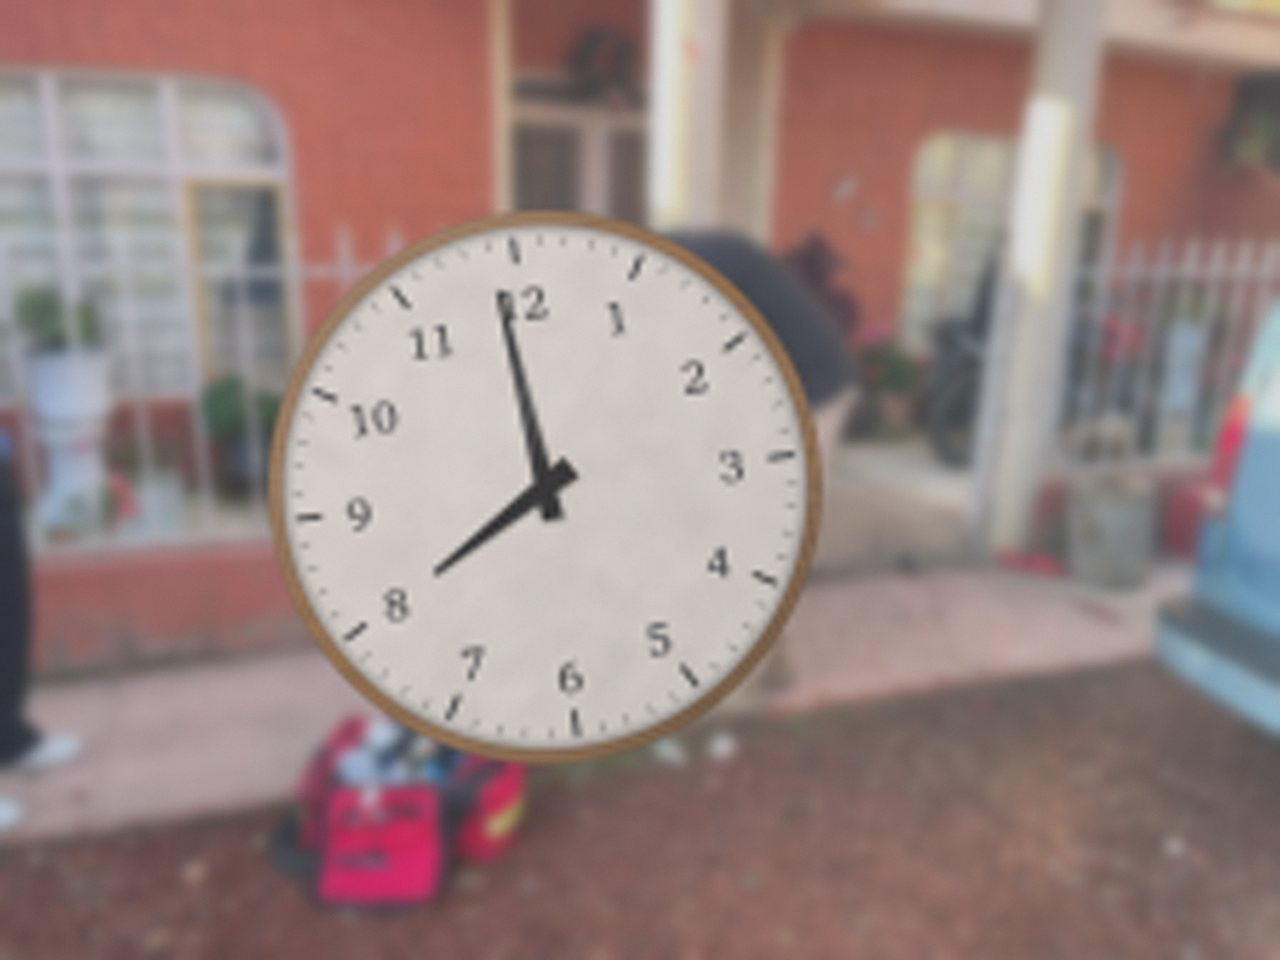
7:59
